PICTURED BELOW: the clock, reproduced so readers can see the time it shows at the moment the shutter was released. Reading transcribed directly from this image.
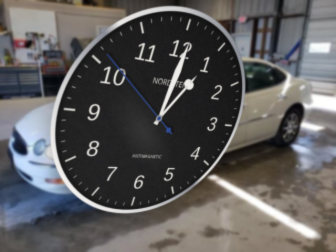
1:00:51
